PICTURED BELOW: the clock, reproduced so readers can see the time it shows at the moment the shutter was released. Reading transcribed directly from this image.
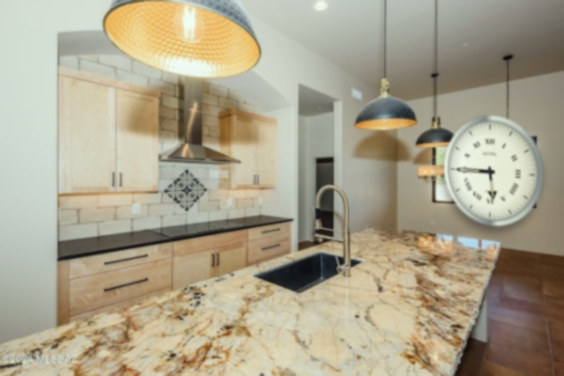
5:45
